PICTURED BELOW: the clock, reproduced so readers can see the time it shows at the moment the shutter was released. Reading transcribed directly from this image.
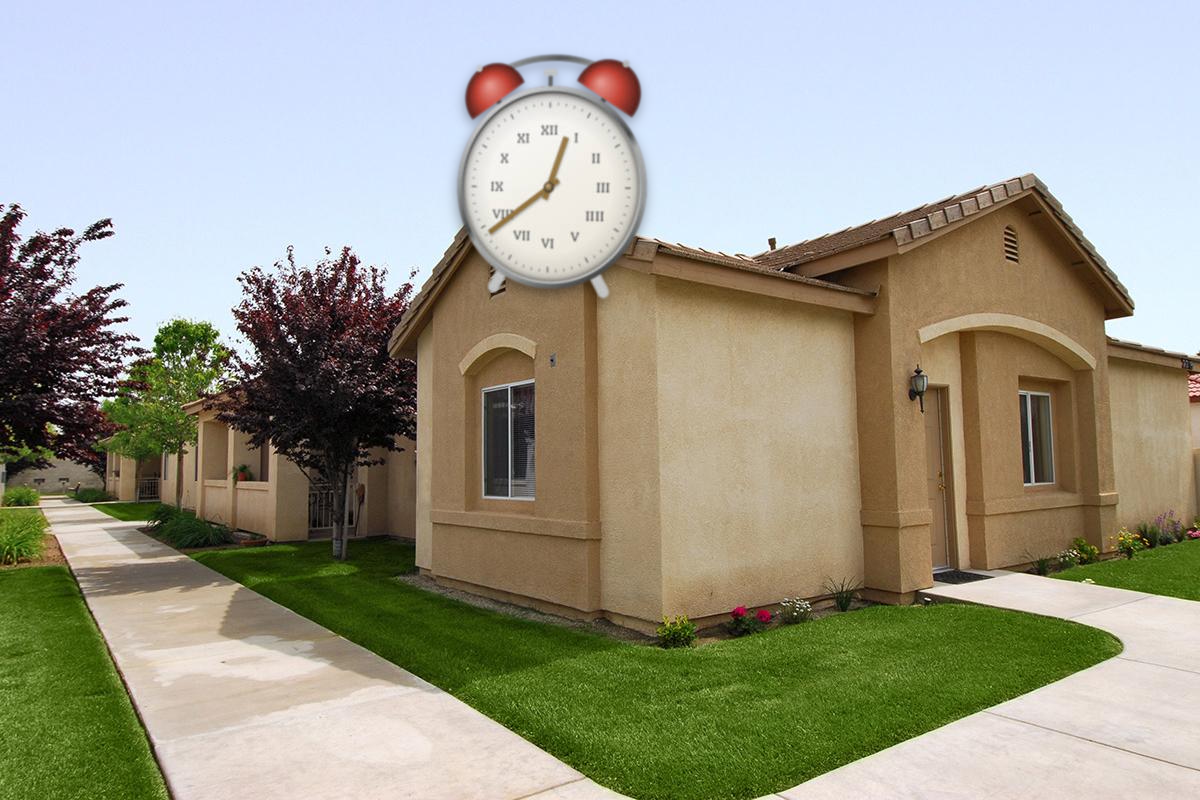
12:39
